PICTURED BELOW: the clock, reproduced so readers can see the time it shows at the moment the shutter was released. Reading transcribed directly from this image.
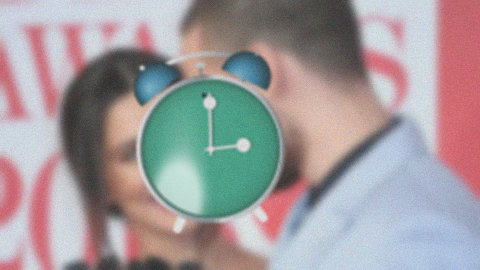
3:01
